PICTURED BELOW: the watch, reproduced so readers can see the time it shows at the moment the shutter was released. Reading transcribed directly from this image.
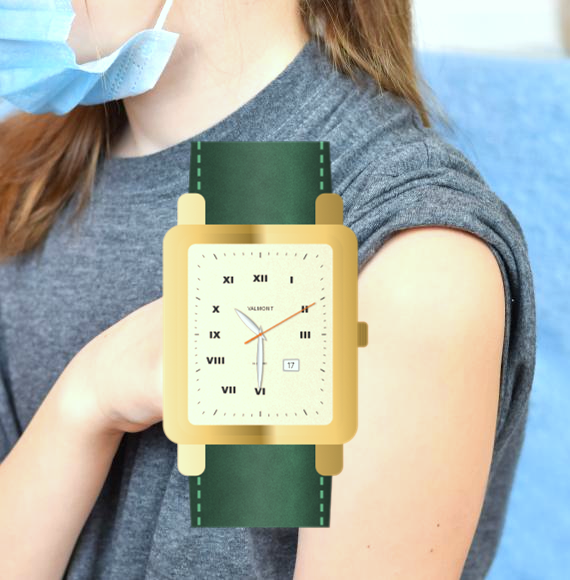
10:30:10
